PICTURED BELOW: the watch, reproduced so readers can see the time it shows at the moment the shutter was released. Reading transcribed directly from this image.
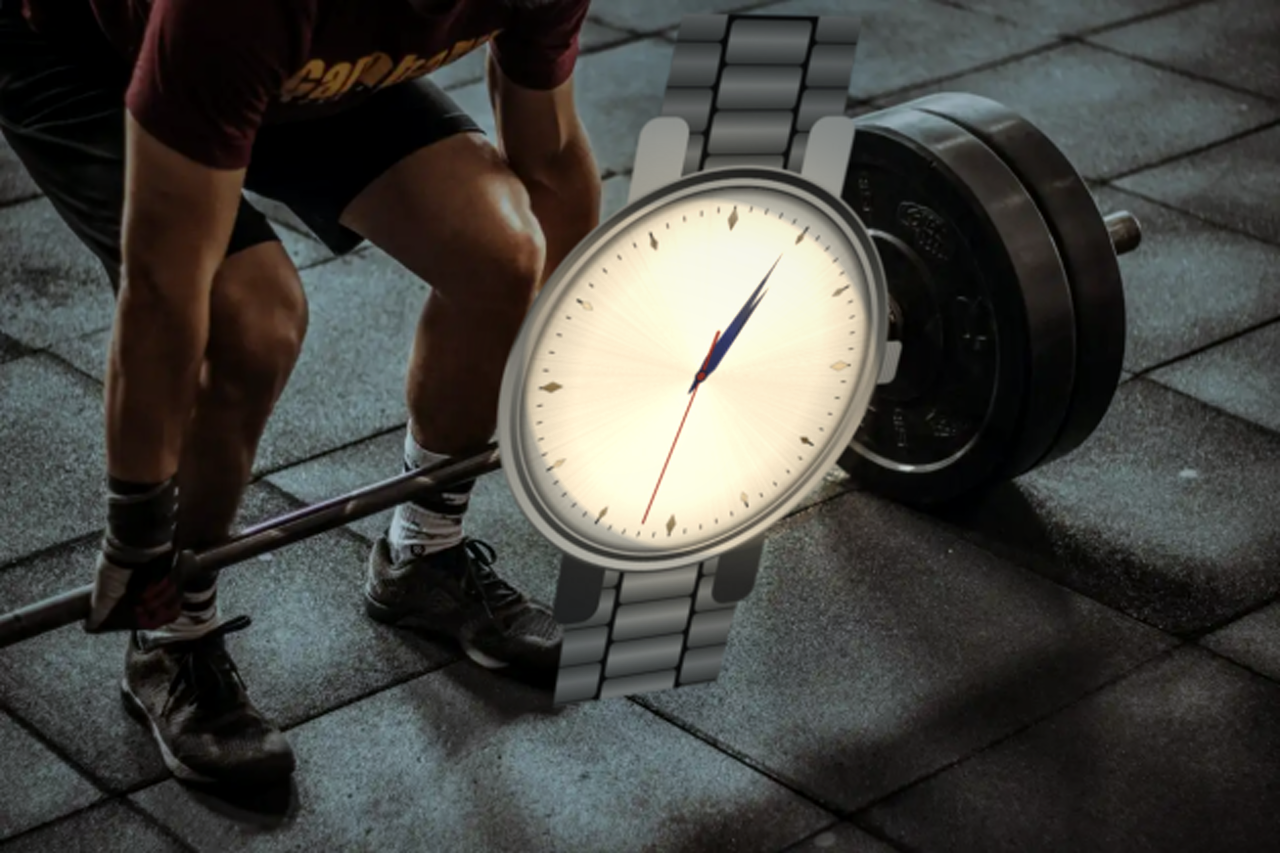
1:04:32
